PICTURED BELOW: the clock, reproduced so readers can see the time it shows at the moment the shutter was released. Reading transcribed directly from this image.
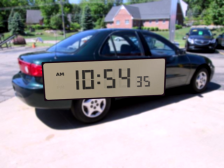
10:54:35
